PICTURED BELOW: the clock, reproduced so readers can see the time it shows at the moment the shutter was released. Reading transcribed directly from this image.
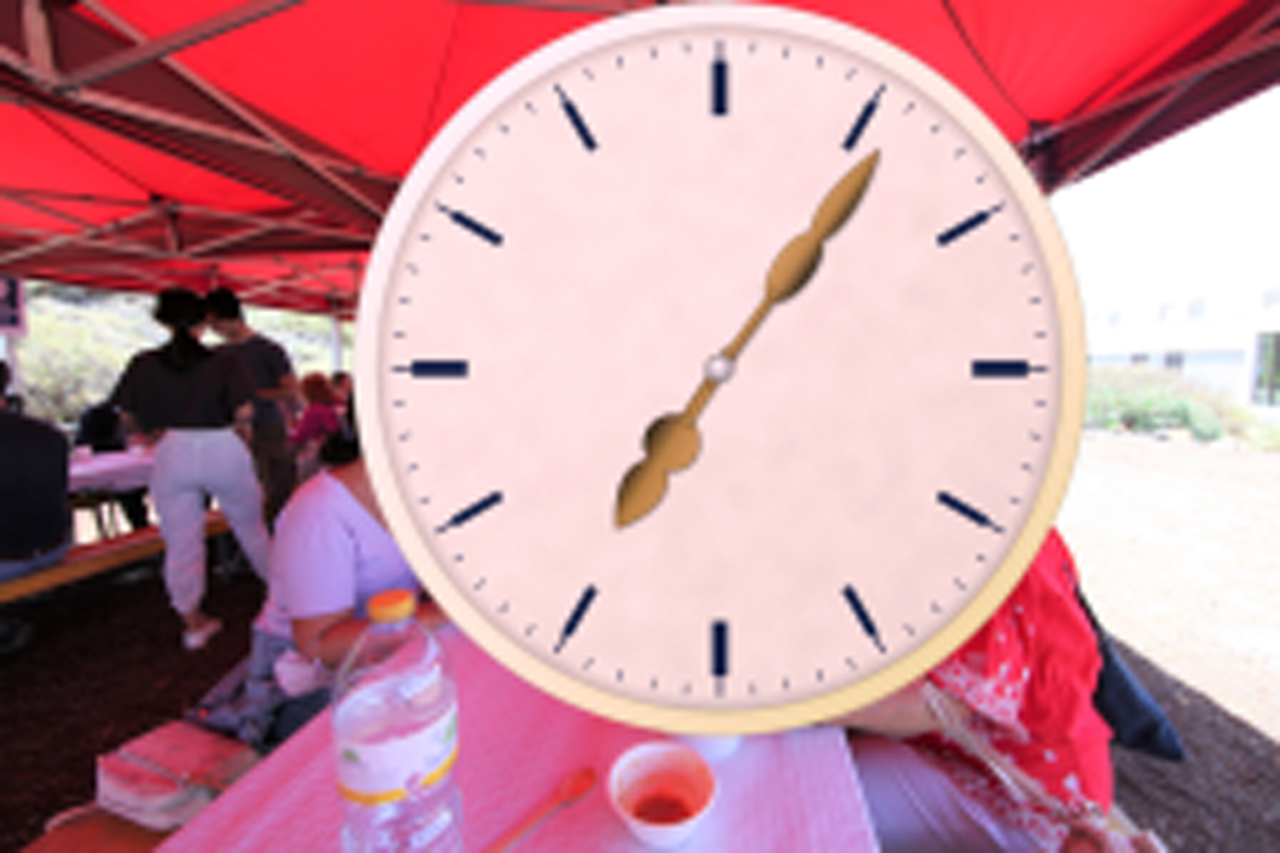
7:06
